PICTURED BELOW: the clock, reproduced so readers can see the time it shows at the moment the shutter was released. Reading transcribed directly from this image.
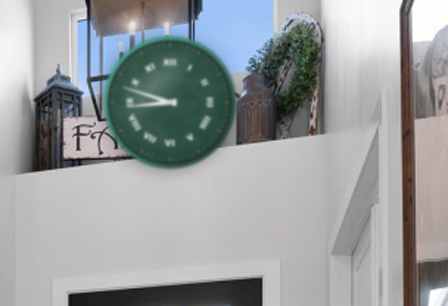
8:48
